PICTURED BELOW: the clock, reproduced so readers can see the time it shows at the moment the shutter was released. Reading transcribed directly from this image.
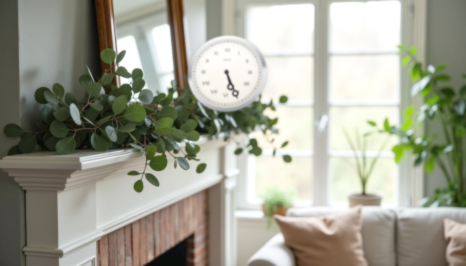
5:26
